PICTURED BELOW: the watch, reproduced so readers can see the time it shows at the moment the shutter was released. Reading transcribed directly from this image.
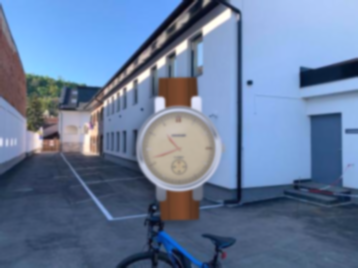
10:42
